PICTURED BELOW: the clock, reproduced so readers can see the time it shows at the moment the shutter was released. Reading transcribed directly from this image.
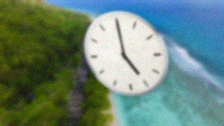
5:00
